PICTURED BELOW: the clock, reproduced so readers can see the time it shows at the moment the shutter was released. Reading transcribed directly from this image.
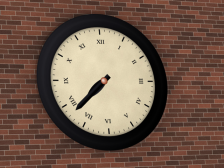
7:38
